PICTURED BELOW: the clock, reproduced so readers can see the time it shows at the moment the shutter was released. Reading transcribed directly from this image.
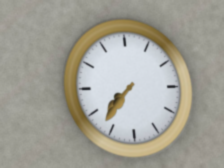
7:37
